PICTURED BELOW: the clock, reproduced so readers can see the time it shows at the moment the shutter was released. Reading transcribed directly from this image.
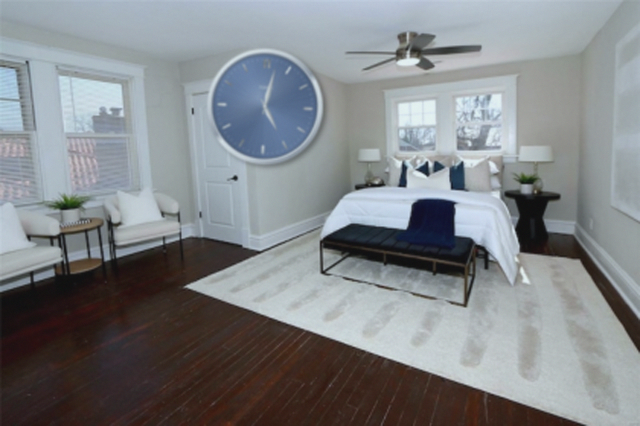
5:02
